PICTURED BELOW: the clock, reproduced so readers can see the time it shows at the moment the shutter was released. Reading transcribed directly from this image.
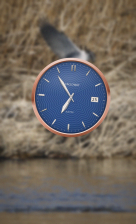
6:54
